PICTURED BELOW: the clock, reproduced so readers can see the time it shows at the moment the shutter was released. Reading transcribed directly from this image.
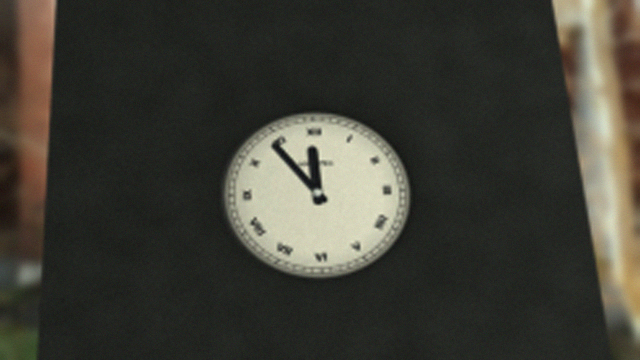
11:54
